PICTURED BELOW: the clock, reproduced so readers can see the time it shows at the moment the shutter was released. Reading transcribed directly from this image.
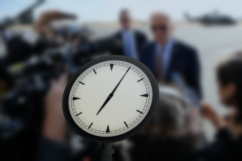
7:05
